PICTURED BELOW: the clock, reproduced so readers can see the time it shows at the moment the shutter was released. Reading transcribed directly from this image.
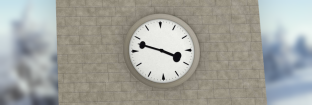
3:48
